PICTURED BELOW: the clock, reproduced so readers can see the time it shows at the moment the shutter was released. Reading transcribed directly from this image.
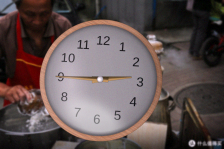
2:45
